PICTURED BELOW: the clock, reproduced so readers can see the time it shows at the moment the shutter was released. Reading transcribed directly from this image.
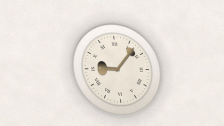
9:07
